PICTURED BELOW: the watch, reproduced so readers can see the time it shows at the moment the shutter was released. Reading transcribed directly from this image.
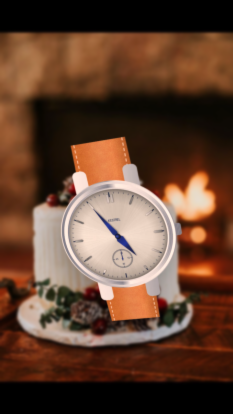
4:55
